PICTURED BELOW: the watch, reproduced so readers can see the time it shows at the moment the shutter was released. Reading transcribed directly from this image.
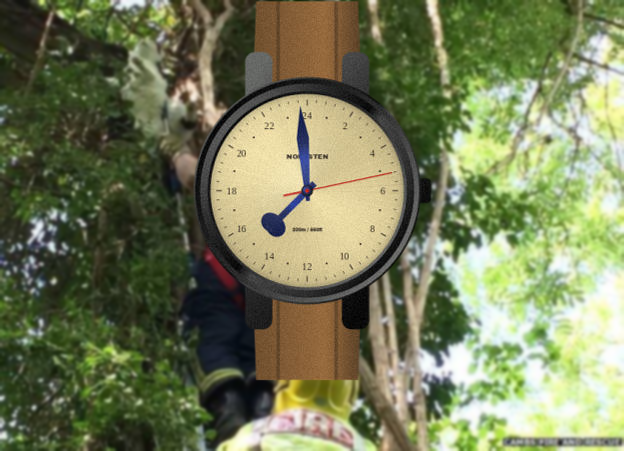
14:59:13
